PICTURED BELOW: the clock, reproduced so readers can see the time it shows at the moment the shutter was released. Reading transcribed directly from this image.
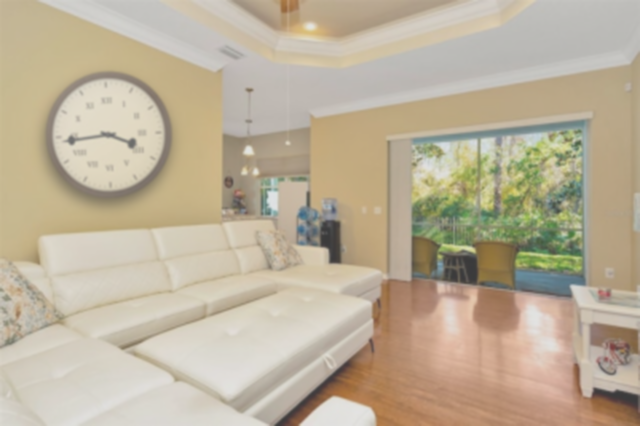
3:44
